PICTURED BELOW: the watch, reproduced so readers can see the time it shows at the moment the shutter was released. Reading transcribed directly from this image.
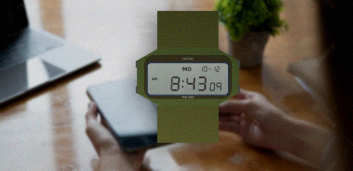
8:43:09
